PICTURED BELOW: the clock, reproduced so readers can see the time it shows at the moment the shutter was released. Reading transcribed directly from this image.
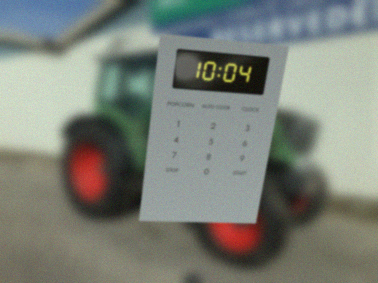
10:04
